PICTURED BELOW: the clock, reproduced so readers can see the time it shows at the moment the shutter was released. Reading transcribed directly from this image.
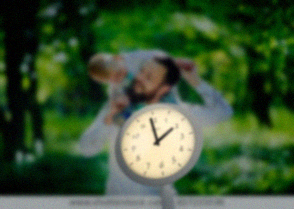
1:59
